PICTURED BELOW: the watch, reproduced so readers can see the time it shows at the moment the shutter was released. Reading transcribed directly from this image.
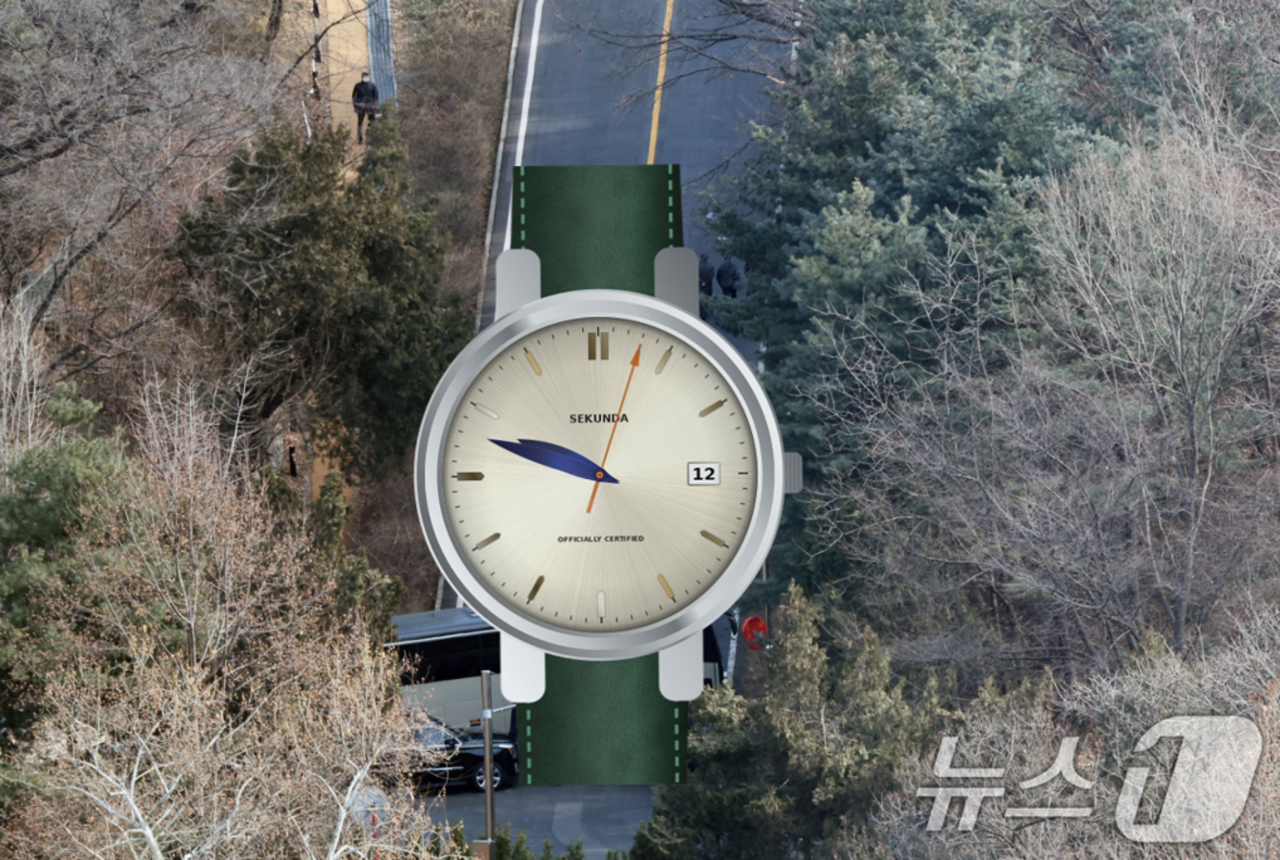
9:48:03
